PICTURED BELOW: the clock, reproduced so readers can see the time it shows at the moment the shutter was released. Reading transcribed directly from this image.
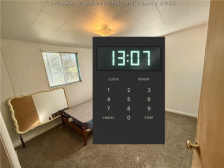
13:07
